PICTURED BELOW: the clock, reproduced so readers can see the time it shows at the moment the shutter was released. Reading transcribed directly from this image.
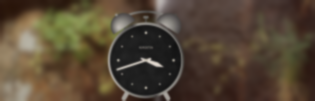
3:42
